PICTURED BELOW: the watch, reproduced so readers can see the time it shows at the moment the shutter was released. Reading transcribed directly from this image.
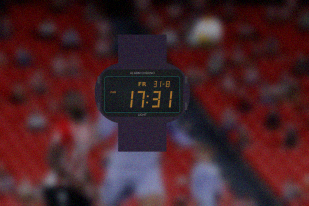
17:31
